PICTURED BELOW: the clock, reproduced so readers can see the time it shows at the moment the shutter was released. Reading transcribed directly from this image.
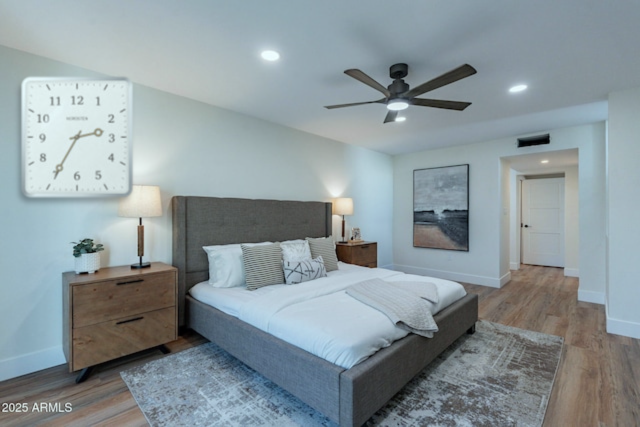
2:35
